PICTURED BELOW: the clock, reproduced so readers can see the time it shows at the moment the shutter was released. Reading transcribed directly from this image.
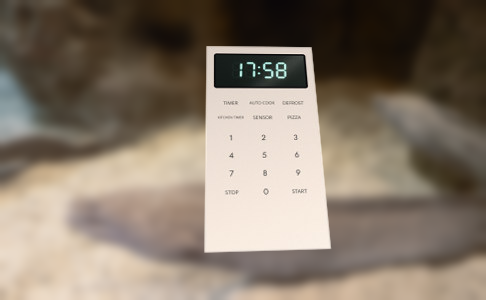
17:58
